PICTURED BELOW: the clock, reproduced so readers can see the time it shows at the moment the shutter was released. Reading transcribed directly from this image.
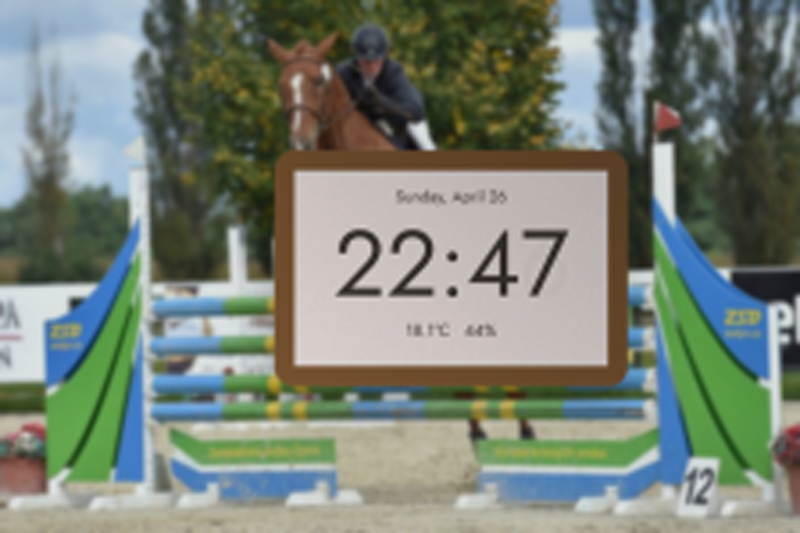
22:47
